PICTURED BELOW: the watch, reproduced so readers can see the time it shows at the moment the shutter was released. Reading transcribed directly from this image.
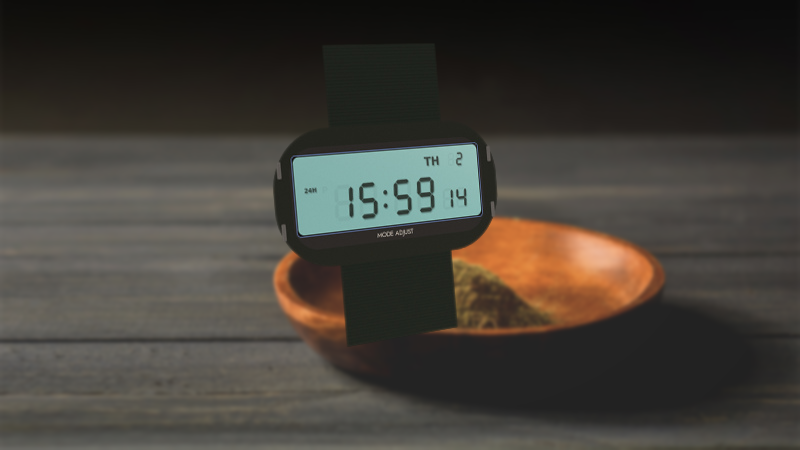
15:59:14
